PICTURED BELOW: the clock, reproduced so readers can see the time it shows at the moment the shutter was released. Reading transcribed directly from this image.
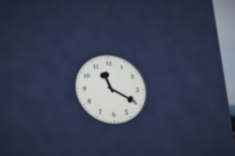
11:20
